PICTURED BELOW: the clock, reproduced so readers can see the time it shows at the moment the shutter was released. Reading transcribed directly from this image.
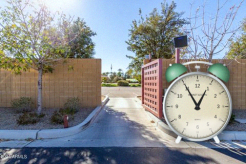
12:55
